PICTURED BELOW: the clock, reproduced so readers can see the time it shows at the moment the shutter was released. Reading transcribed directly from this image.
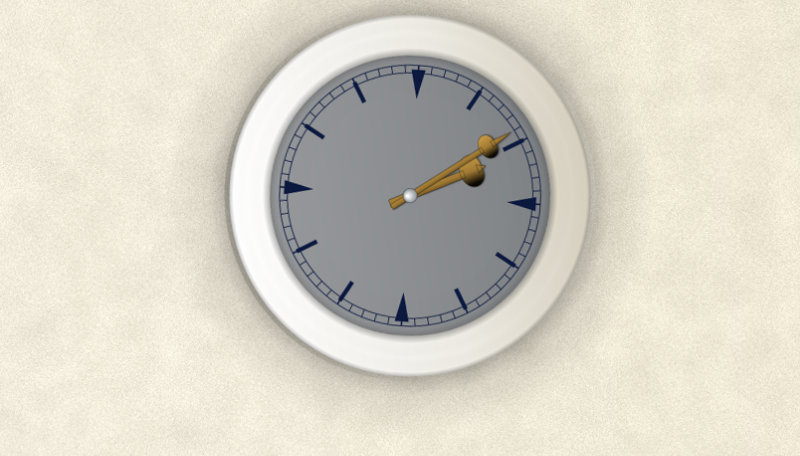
2:09
